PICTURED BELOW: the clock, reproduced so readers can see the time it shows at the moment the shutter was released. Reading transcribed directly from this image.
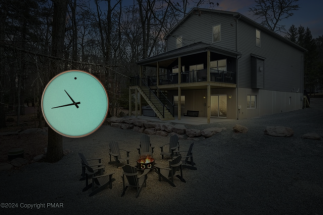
10:43
